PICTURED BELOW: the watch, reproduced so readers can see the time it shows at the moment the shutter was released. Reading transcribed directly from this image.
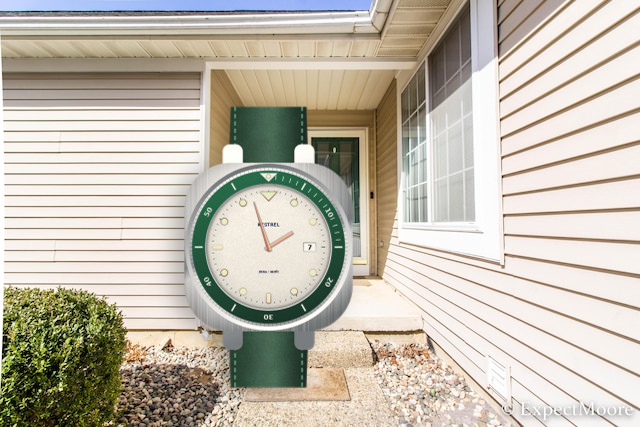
1:57
